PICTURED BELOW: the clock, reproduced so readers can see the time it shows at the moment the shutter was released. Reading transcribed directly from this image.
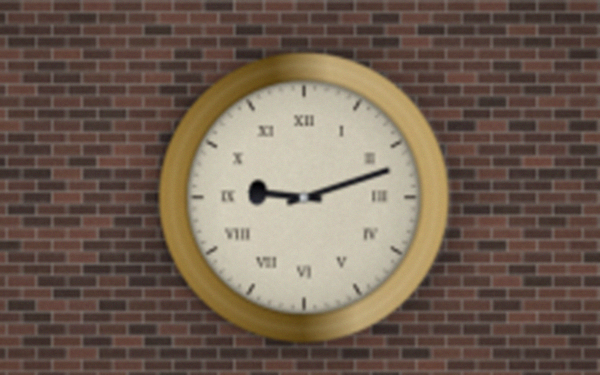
9:12
